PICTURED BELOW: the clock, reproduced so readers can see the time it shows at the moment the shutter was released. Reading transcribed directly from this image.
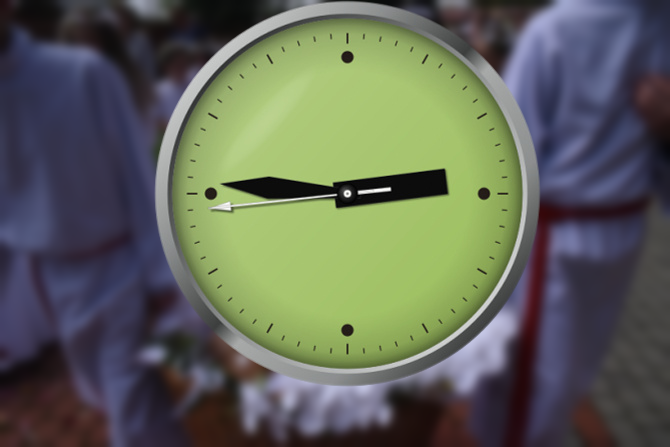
2:45:44
